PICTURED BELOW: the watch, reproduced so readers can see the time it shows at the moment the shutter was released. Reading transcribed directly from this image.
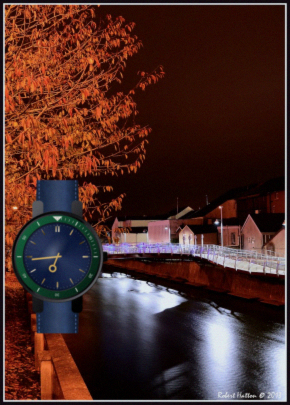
6:44
